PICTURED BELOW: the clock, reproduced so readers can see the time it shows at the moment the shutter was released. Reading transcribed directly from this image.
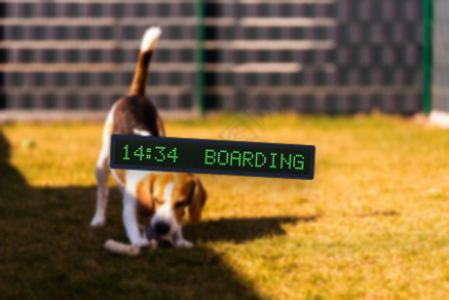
14:34
